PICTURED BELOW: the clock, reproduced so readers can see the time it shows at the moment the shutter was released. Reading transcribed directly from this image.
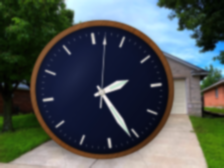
2:26:02
